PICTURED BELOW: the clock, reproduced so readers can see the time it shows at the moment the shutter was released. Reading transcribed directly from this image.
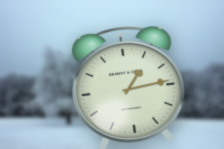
1:14
